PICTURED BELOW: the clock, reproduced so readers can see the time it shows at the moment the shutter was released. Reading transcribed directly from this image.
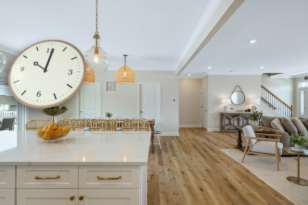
10:01
